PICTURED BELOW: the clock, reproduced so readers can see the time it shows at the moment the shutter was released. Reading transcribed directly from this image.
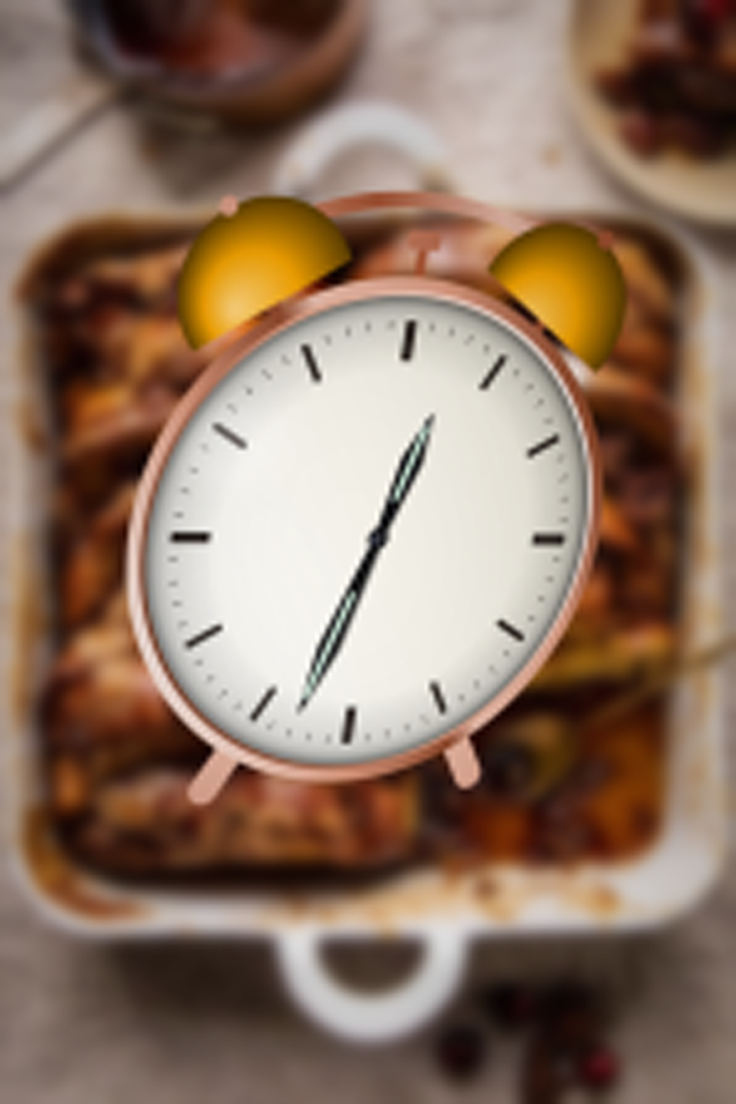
12:33
